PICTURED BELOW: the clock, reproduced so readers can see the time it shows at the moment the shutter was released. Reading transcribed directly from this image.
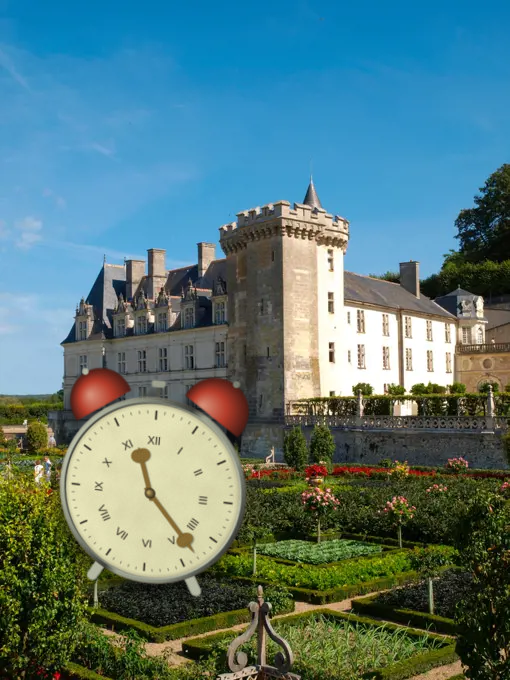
11:23
